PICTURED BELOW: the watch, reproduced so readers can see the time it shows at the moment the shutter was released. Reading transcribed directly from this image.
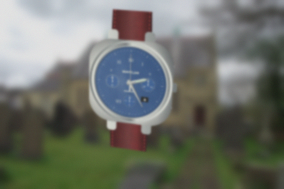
2:25
